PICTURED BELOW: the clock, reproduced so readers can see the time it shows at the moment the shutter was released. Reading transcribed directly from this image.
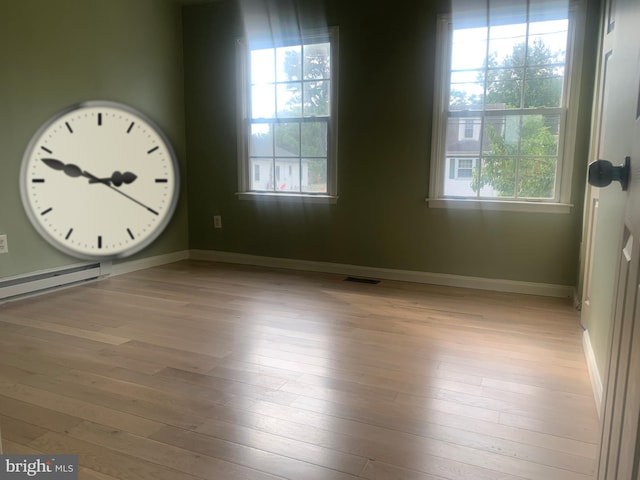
2:48:20
